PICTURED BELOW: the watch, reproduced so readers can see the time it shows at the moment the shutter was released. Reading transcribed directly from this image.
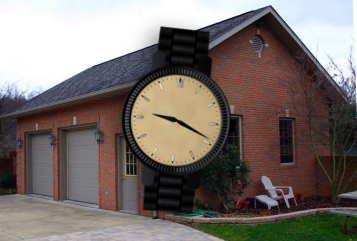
9:19
